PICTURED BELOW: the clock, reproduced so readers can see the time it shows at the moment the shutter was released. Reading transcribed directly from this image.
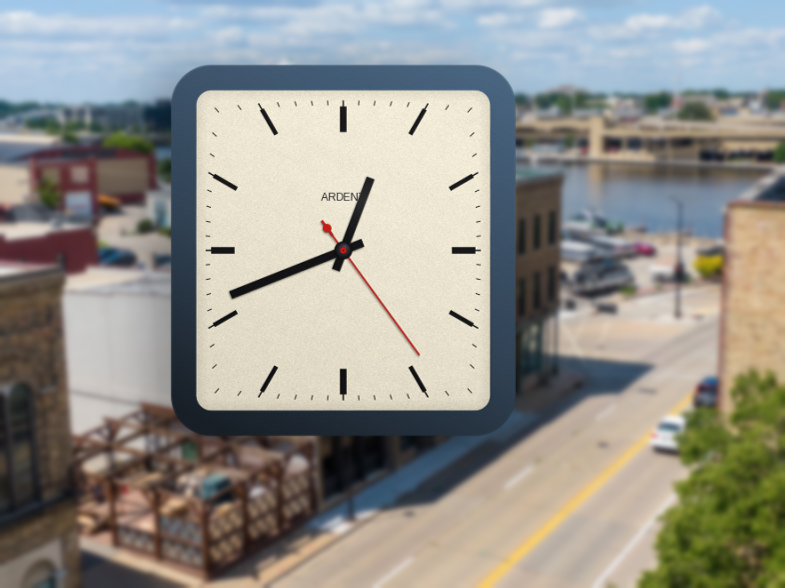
12:41:24
